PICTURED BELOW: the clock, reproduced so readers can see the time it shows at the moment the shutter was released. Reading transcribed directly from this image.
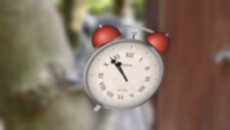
10:53
